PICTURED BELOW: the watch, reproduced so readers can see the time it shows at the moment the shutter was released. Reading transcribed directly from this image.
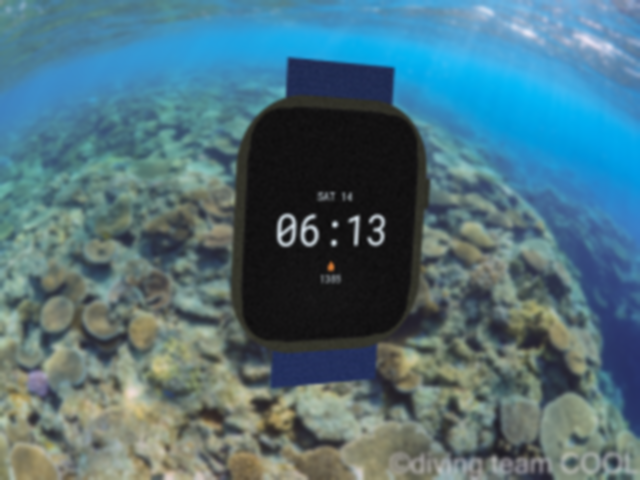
6:13
